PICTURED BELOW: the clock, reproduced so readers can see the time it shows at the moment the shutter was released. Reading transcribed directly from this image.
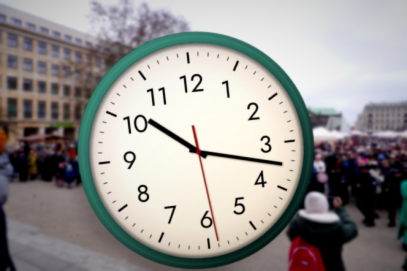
10:17:29
